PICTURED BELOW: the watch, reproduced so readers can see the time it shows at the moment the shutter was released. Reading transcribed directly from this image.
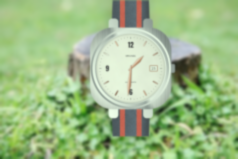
1:31
